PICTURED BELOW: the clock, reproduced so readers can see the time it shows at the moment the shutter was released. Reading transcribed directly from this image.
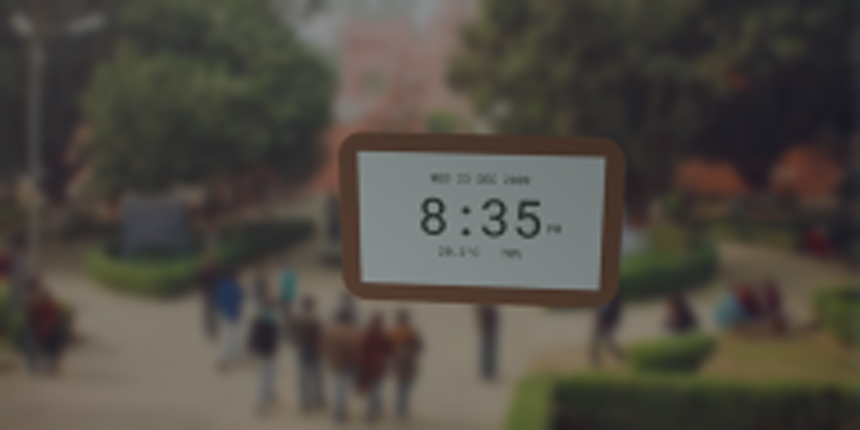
8:35
